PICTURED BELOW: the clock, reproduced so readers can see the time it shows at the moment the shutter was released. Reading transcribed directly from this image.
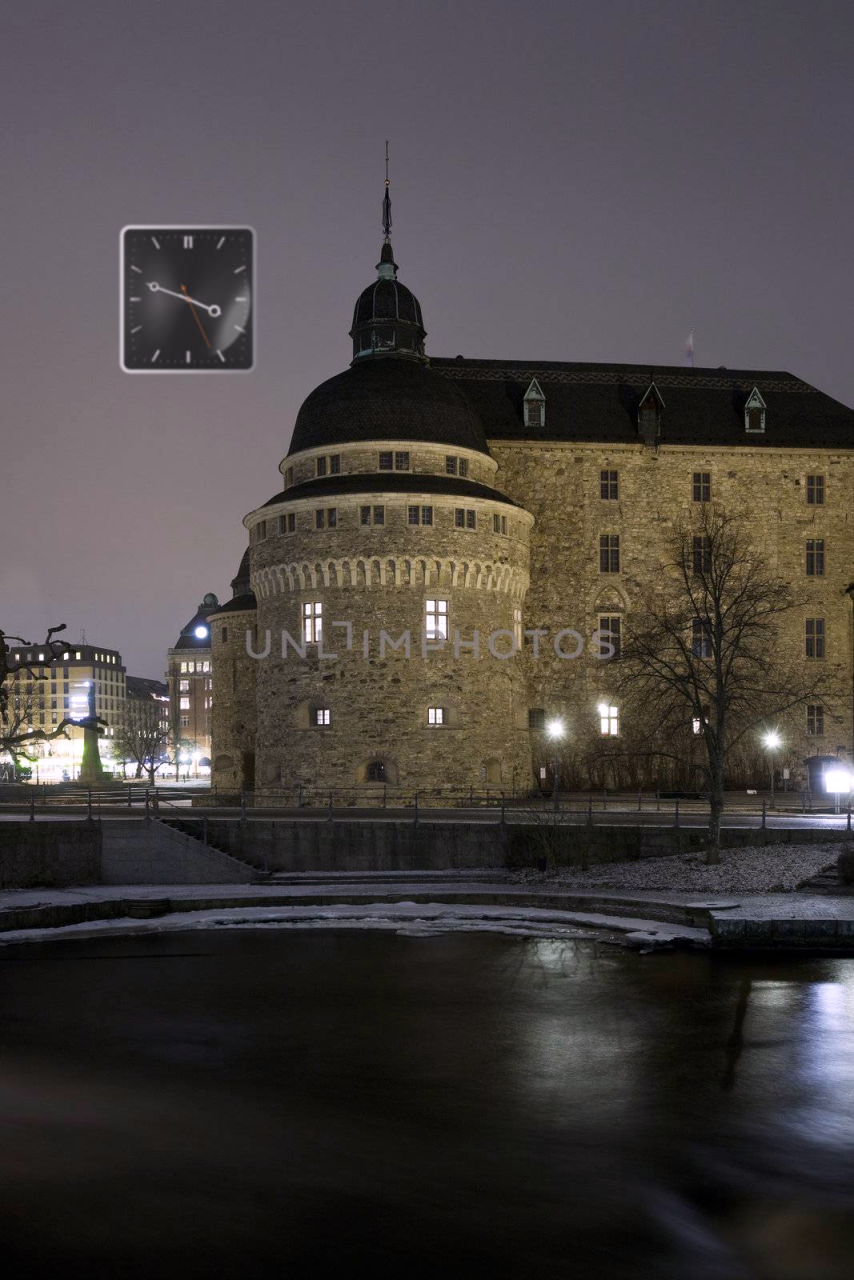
3:48:26
